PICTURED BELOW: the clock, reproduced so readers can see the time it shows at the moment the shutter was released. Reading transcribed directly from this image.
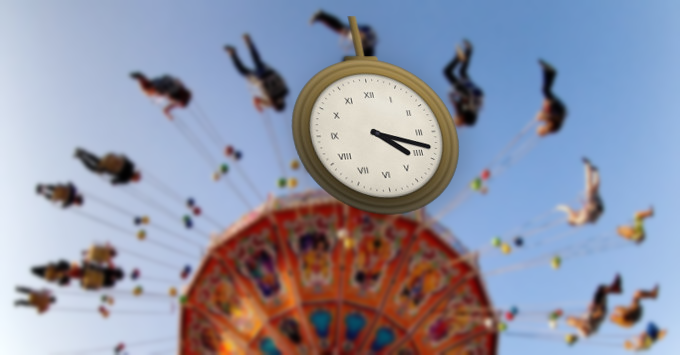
4:18
